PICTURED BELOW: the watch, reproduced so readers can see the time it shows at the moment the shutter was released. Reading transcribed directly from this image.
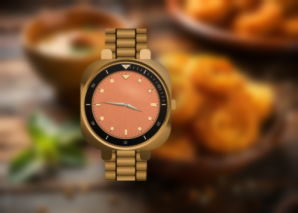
3:46
